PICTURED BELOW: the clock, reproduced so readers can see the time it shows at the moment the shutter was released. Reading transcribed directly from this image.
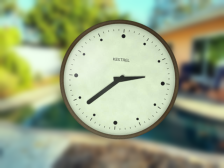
2:38
